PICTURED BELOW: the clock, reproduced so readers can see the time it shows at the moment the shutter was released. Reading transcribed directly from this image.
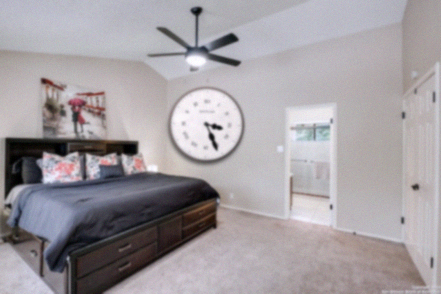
3:26
